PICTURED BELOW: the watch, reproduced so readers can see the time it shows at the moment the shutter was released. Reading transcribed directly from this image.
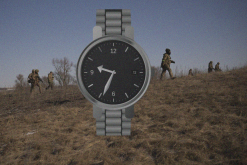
9:34
